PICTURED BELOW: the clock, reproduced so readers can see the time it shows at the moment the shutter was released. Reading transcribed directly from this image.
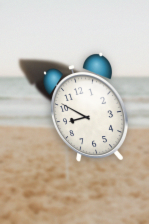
8:51
